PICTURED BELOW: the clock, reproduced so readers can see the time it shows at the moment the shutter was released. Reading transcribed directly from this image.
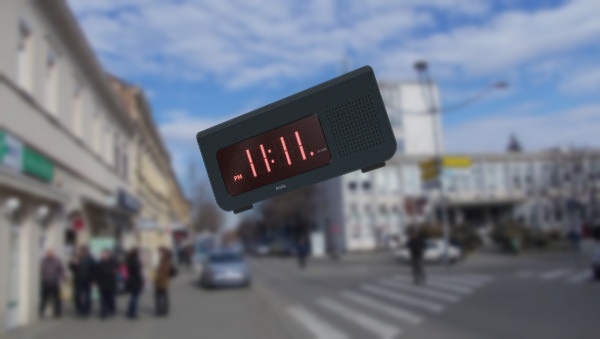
11:11
